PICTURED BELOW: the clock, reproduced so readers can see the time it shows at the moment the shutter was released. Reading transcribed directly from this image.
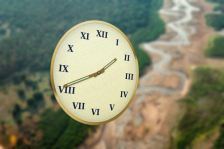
1:41
